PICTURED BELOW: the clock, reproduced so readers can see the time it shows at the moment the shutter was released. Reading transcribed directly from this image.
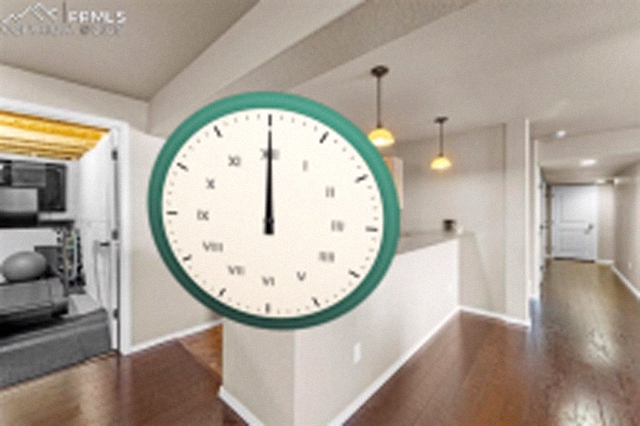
12:00
